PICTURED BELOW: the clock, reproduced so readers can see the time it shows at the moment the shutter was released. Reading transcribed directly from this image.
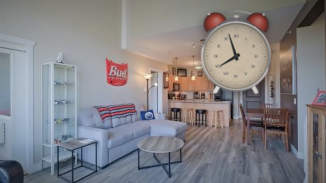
7:57
